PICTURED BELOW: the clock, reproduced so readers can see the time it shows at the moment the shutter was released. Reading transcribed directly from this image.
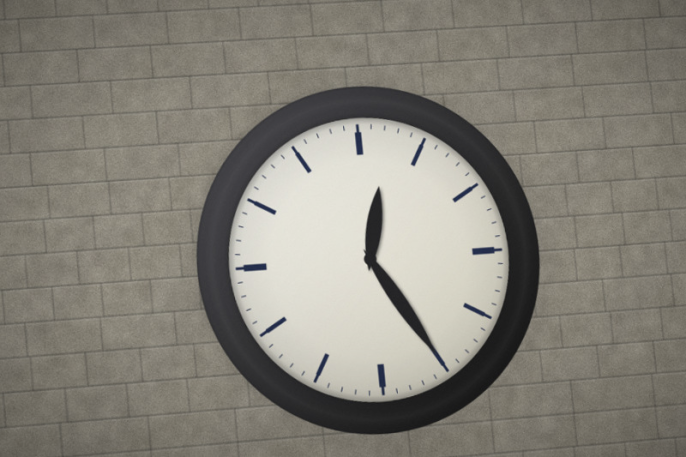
12:25
